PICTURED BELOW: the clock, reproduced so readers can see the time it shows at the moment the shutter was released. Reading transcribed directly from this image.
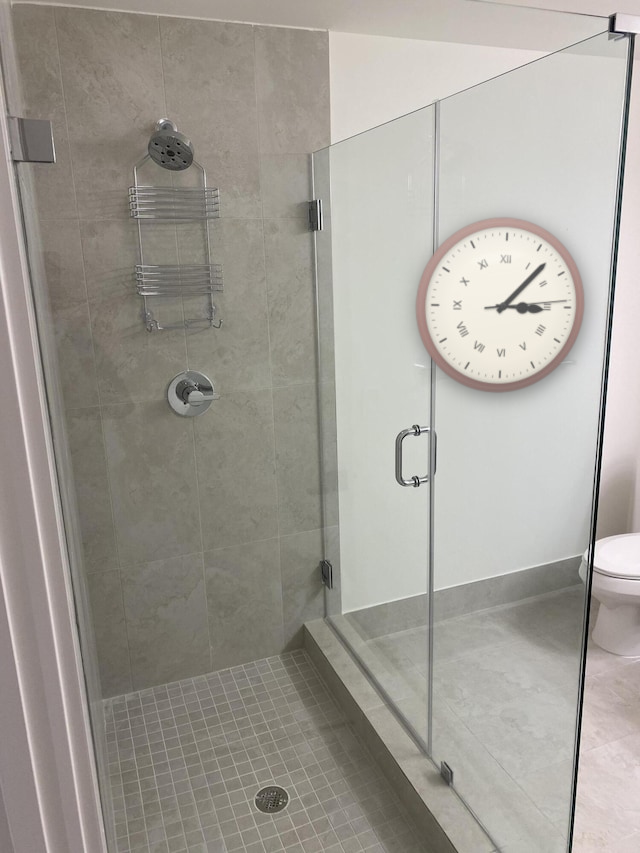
3:07:14
